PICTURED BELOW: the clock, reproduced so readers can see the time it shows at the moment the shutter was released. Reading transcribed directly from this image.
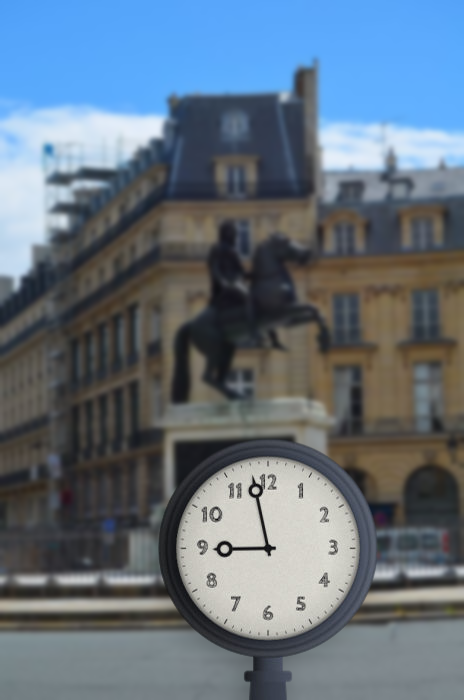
8:58
